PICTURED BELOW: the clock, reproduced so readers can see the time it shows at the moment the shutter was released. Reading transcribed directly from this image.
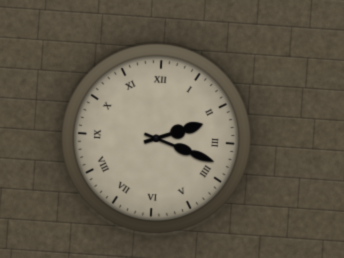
2:18
